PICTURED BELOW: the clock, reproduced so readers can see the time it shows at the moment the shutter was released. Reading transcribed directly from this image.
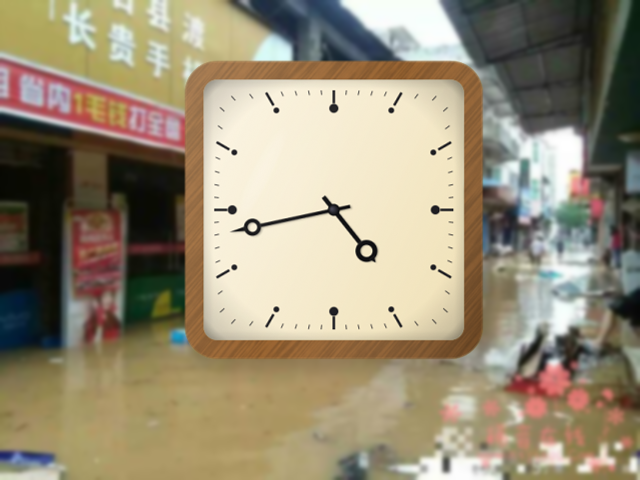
4:43
